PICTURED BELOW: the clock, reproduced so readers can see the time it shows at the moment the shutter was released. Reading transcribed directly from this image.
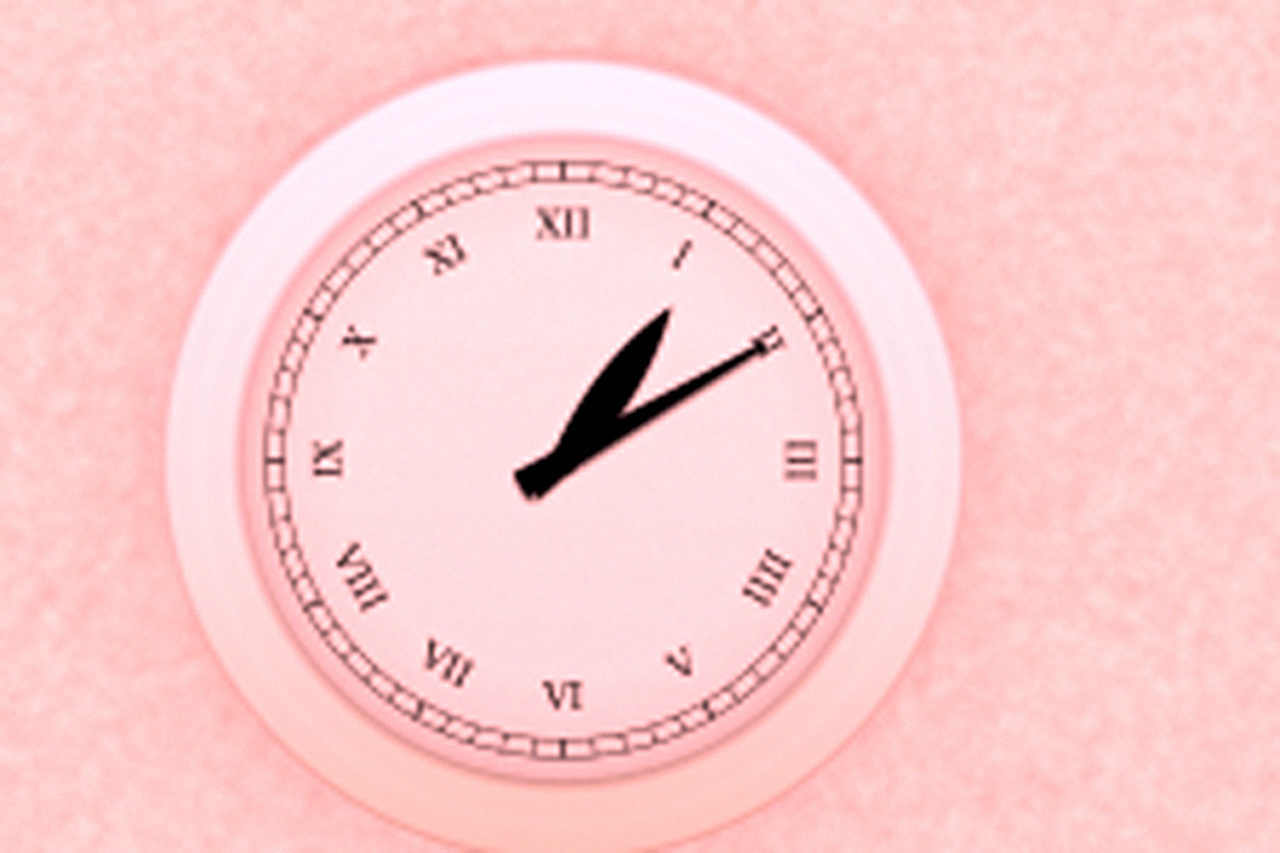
1:10
